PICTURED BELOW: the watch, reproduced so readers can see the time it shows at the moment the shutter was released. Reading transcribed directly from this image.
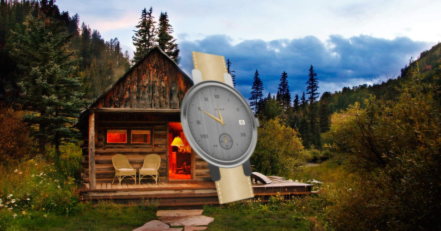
11:50
